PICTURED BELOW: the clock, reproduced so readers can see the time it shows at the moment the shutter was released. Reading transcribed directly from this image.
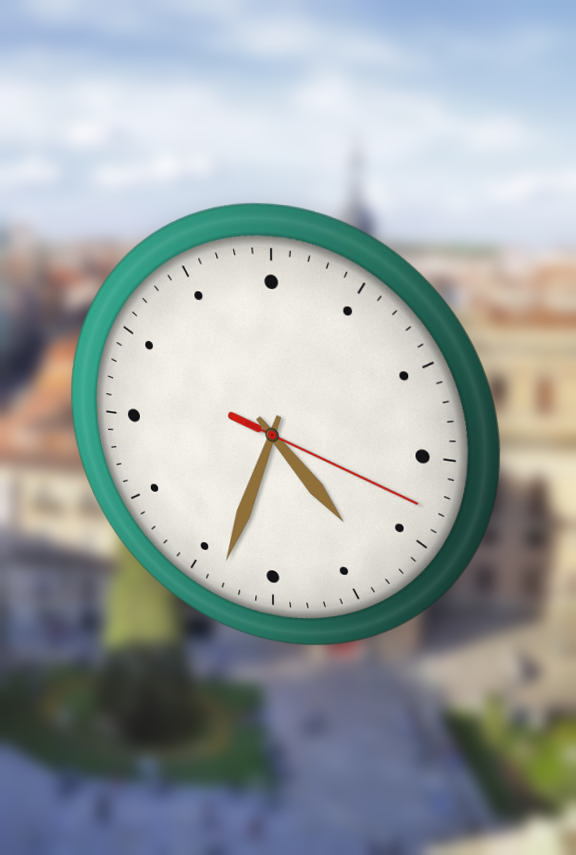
4:33:18
